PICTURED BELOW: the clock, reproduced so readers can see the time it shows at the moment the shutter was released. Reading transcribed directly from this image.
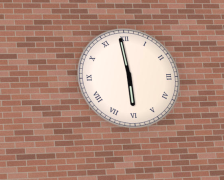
5:59
